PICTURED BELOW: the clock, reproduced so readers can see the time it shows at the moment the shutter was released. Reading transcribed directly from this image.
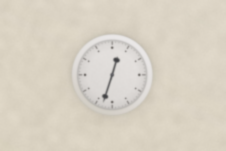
12:33
